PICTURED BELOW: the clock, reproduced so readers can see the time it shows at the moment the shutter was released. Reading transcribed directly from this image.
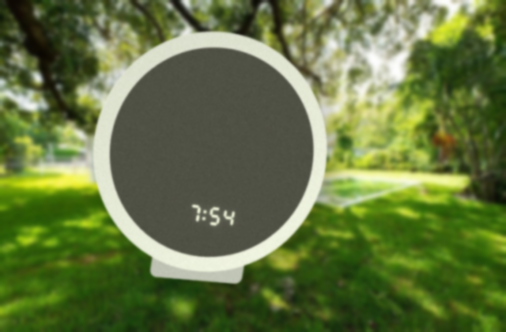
7:54
